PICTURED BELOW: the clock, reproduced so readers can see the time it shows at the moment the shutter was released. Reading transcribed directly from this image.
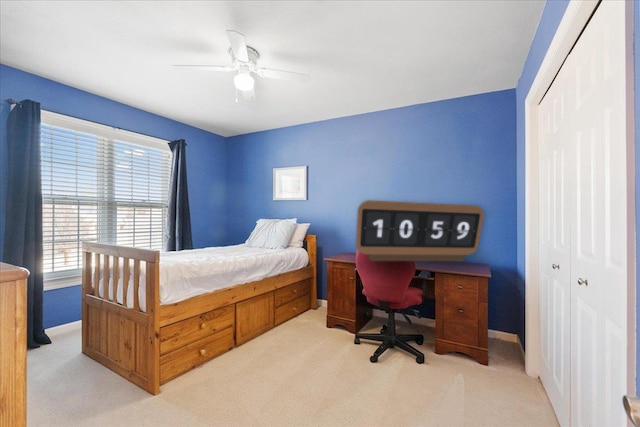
10:59
